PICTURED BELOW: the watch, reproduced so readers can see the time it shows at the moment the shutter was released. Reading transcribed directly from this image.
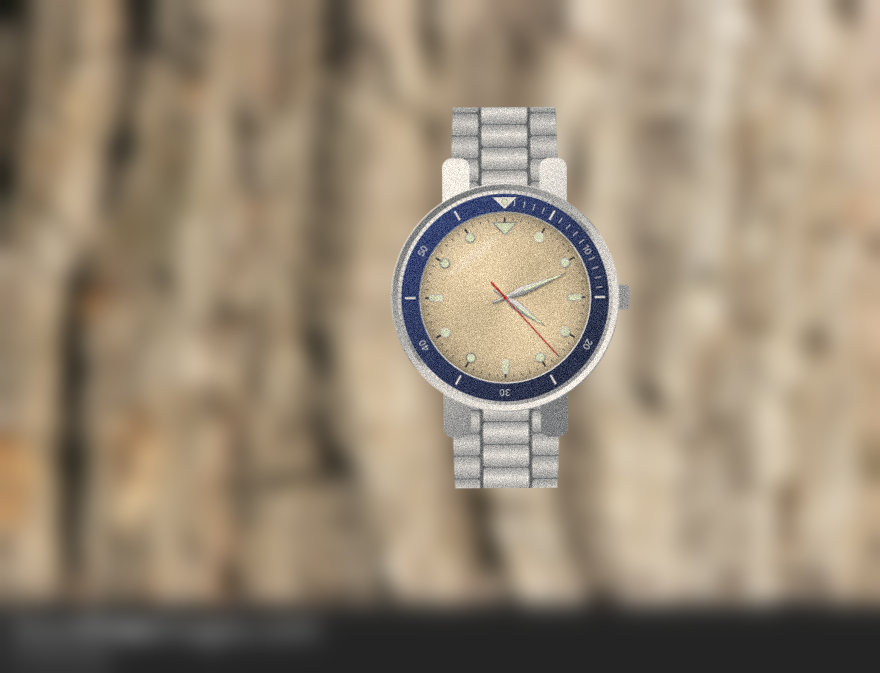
4:11:23
